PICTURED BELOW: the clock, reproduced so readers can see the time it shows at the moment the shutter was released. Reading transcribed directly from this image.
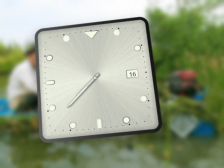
7:38
